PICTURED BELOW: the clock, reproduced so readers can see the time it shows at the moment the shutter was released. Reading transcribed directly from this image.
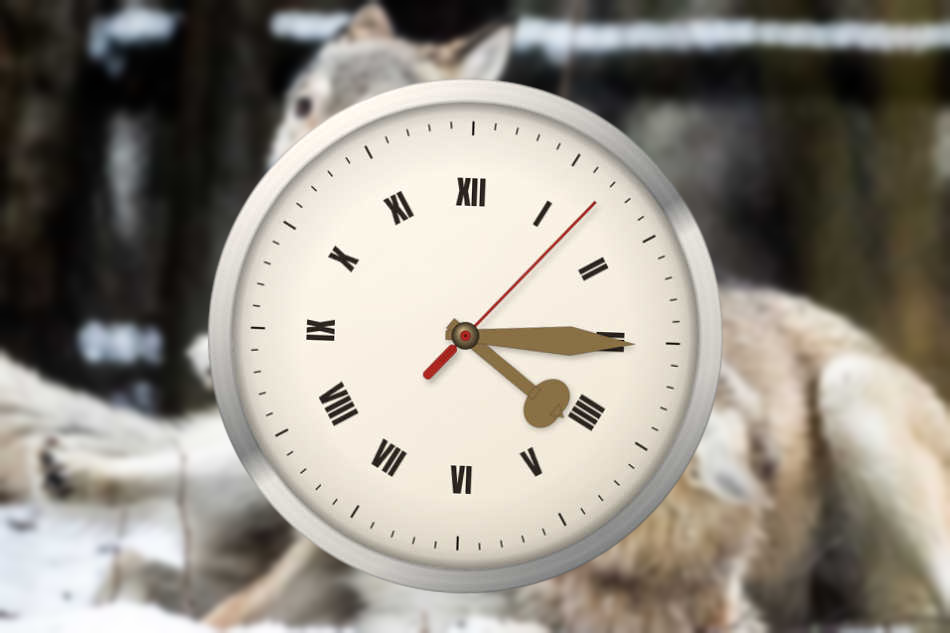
4:15:07
